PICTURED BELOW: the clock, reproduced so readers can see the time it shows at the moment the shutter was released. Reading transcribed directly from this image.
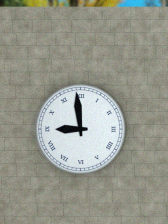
8:59
